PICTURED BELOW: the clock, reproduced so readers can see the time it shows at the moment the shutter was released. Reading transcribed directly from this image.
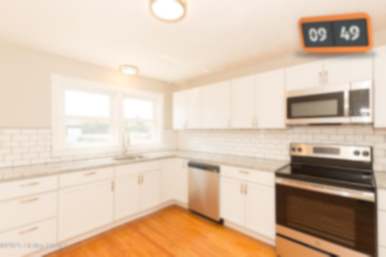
9:49
